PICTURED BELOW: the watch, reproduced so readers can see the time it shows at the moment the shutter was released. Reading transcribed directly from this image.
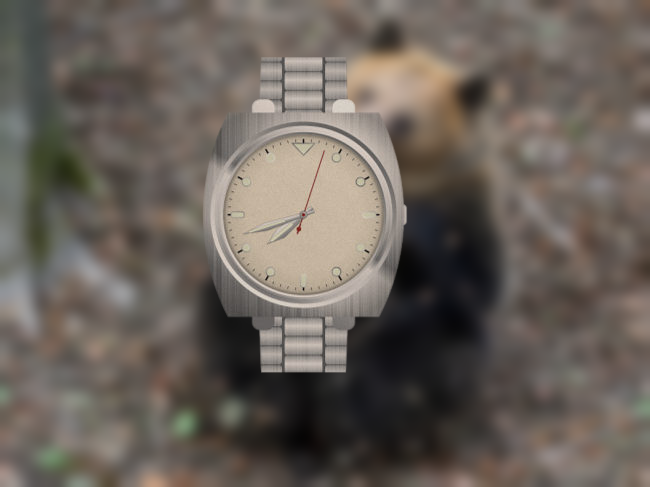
7:42:03
